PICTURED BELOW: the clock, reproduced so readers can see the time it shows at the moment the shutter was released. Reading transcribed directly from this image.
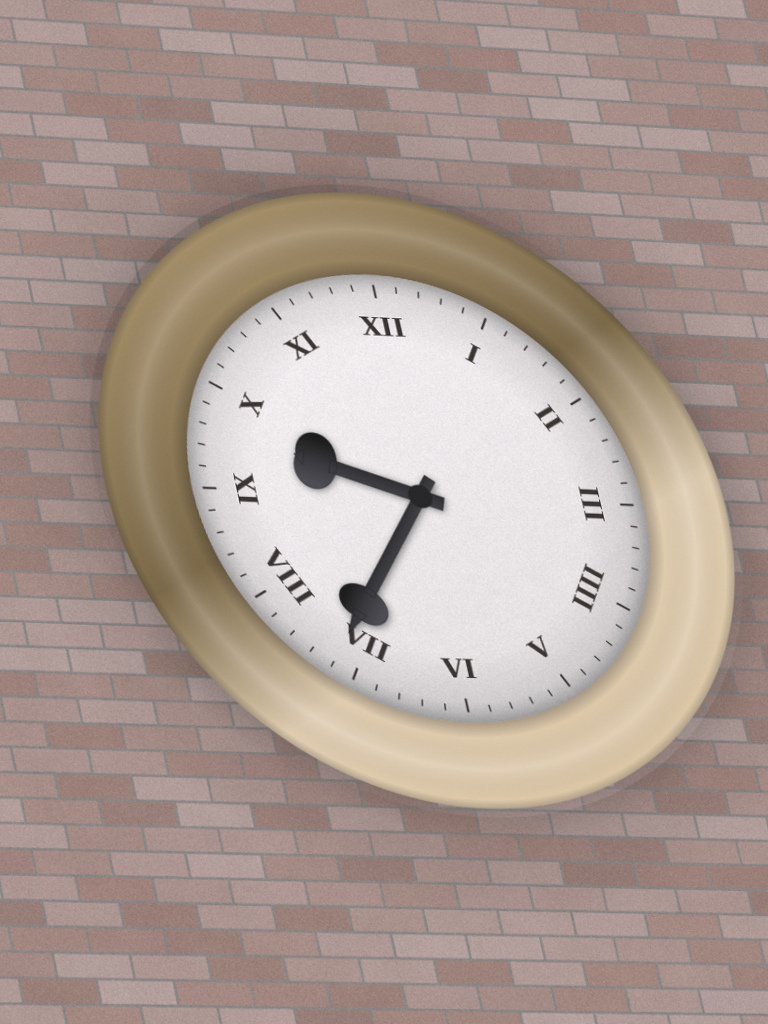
9:36
